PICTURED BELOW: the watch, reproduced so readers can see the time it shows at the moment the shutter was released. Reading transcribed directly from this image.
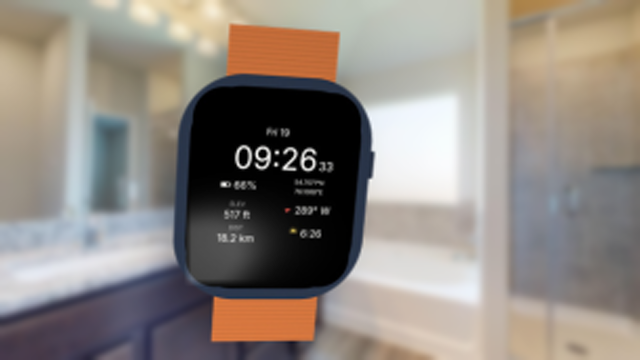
9:26
